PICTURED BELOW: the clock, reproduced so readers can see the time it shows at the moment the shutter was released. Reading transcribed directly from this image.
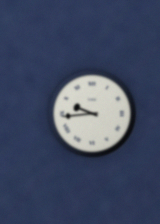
9:44
